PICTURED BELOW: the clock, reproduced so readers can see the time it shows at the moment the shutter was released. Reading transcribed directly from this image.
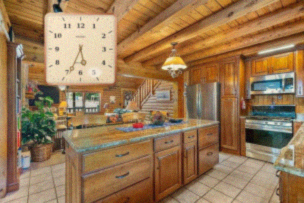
5:34
